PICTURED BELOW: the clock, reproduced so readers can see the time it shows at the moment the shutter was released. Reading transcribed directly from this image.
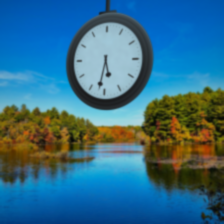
5:32
